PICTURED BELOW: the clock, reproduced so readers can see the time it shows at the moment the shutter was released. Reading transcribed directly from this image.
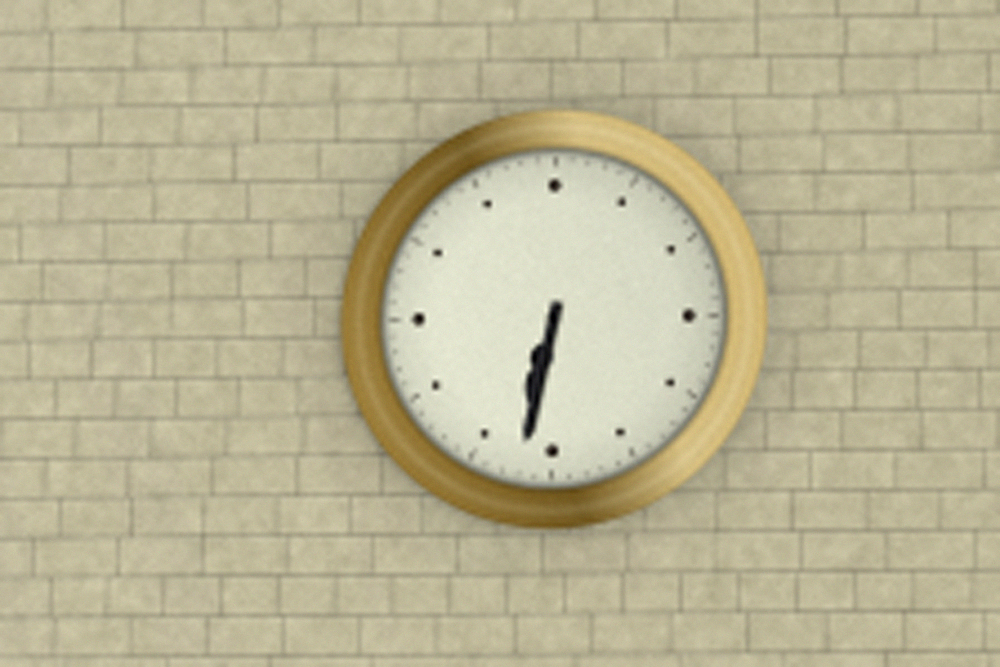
6:32
